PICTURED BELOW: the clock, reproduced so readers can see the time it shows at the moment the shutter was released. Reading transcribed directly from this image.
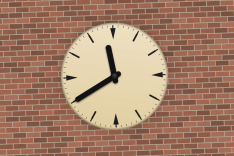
11:40
